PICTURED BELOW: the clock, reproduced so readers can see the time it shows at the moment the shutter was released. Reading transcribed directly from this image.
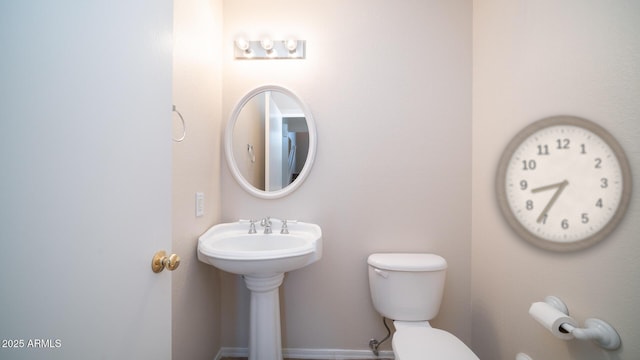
8:36
